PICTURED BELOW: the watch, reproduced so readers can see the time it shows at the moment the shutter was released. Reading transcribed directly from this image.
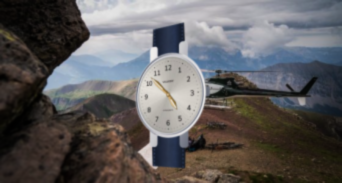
4:52
